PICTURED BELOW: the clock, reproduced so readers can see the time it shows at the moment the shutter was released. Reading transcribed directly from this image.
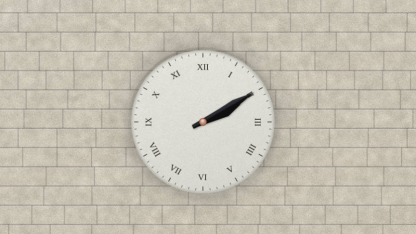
2:10
